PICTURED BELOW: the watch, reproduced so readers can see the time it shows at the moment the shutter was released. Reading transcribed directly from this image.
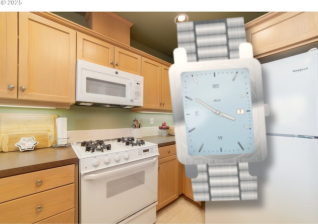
3:51
